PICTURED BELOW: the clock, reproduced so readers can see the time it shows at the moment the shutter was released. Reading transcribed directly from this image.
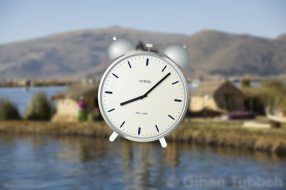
8:07
